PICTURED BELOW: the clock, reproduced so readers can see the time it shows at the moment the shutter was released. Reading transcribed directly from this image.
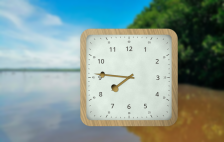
7:46
